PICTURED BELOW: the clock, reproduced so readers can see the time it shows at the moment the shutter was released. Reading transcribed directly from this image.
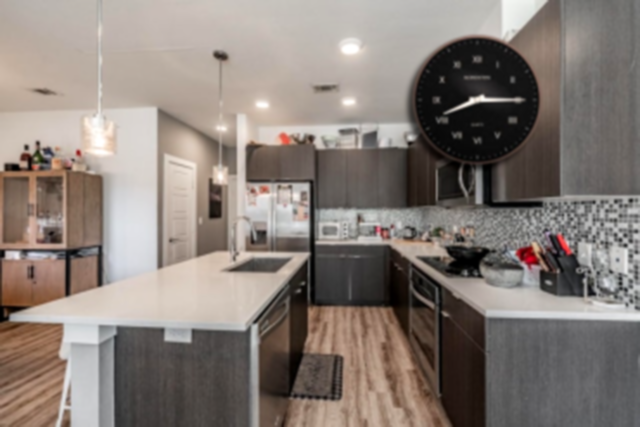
8:15
